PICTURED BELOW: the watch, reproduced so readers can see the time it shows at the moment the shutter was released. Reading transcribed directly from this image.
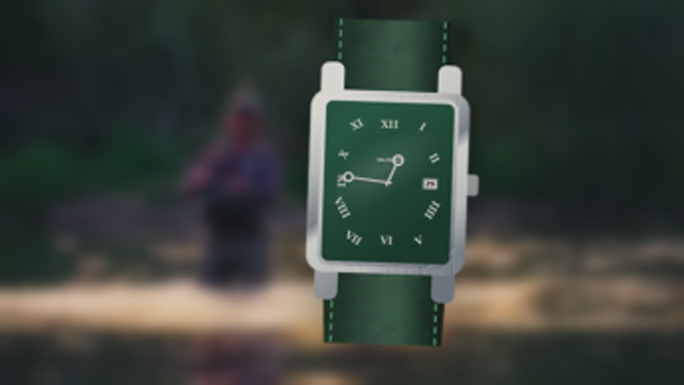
12:46
